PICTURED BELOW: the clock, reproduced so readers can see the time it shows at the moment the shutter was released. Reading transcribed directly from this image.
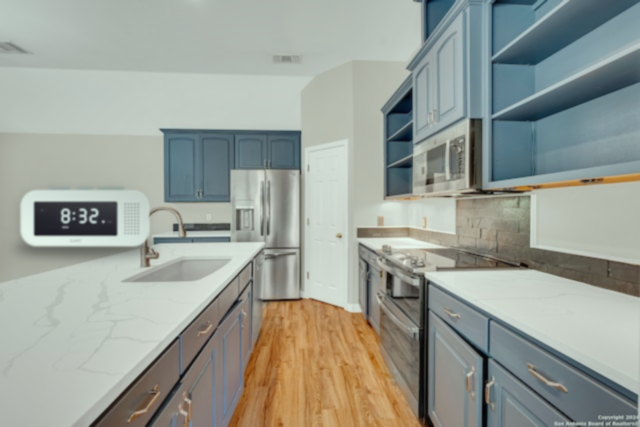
8:32
